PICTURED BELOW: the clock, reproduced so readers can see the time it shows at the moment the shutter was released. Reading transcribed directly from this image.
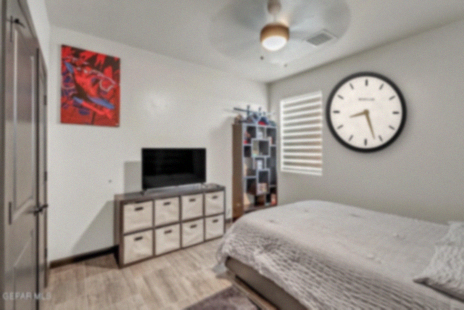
8:27
